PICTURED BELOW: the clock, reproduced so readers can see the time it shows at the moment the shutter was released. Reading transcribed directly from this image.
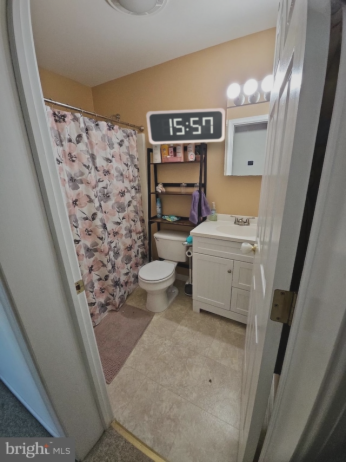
15:57
